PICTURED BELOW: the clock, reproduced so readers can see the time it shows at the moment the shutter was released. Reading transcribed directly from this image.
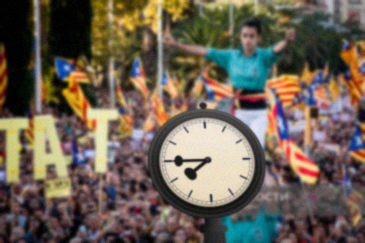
7:45
